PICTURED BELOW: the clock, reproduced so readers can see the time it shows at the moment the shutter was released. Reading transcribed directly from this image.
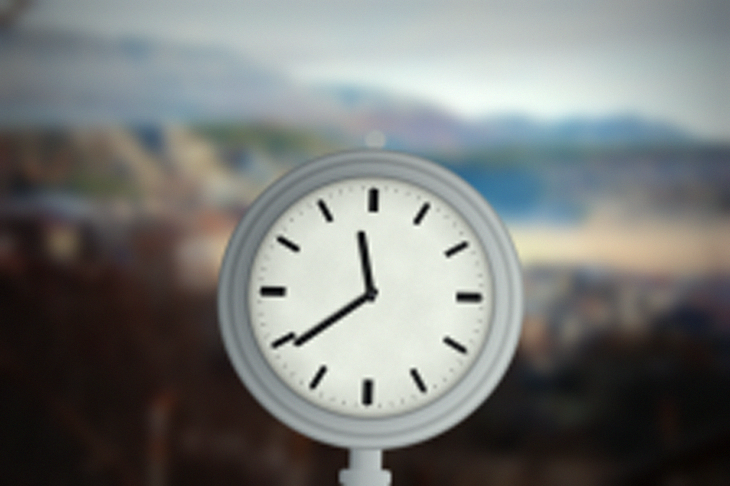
11:39
